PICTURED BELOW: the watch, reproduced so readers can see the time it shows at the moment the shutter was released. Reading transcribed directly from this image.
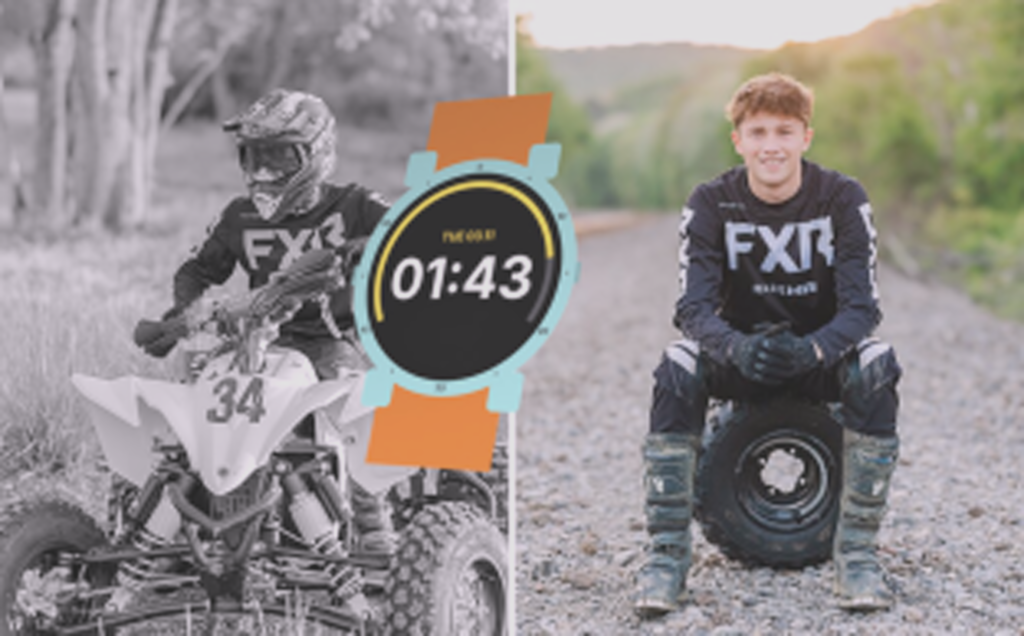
1:43
